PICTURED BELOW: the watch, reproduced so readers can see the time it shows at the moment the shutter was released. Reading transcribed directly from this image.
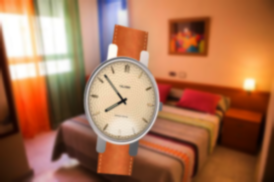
7:52
